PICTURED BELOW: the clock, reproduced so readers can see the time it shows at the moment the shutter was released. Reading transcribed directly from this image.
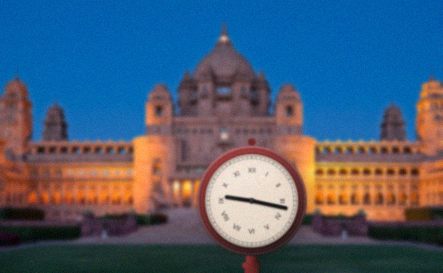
9:17
